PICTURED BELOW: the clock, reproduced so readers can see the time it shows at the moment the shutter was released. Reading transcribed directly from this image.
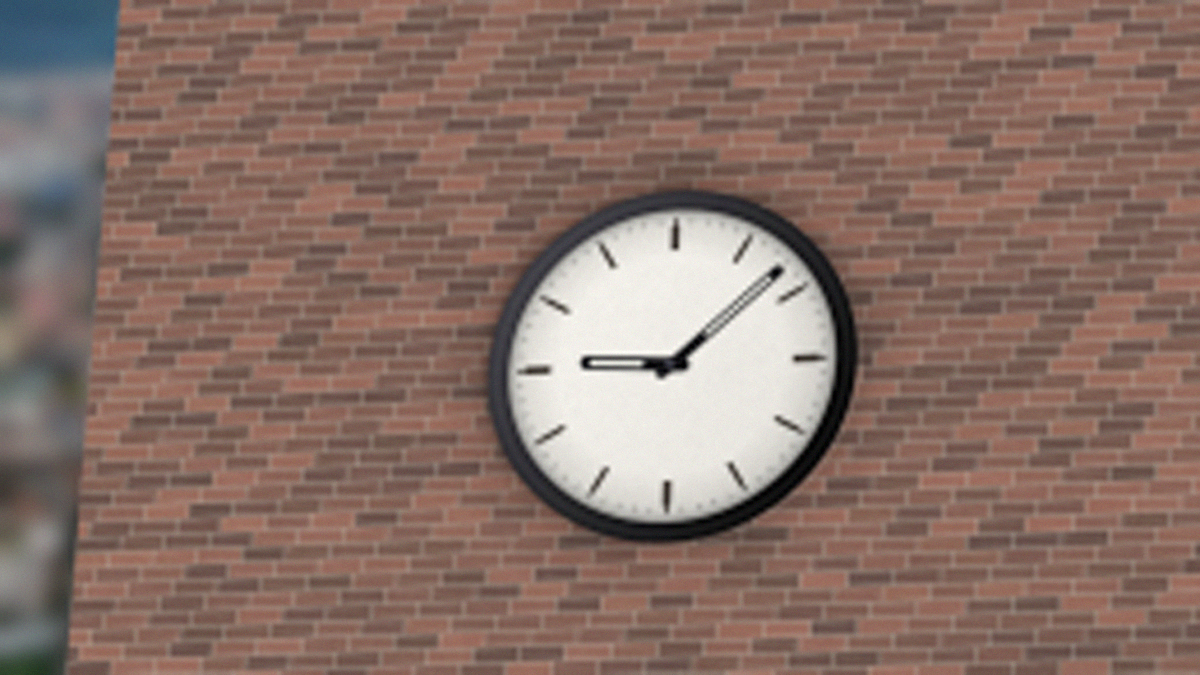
9:08
